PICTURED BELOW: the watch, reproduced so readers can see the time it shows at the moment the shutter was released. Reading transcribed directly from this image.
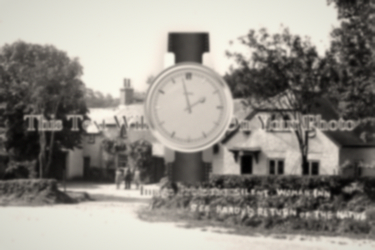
1:58
